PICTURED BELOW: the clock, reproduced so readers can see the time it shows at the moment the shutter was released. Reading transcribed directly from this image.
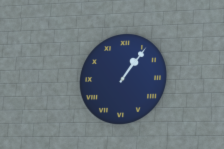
1:06
